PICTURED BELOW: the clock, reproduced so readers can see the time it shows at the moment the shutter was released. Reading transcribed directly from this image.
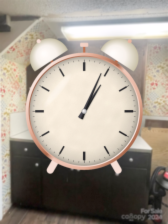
1:04
